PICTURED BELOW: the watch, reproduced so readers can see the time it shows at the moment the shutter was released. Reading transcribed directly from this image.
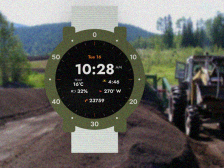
10:28
